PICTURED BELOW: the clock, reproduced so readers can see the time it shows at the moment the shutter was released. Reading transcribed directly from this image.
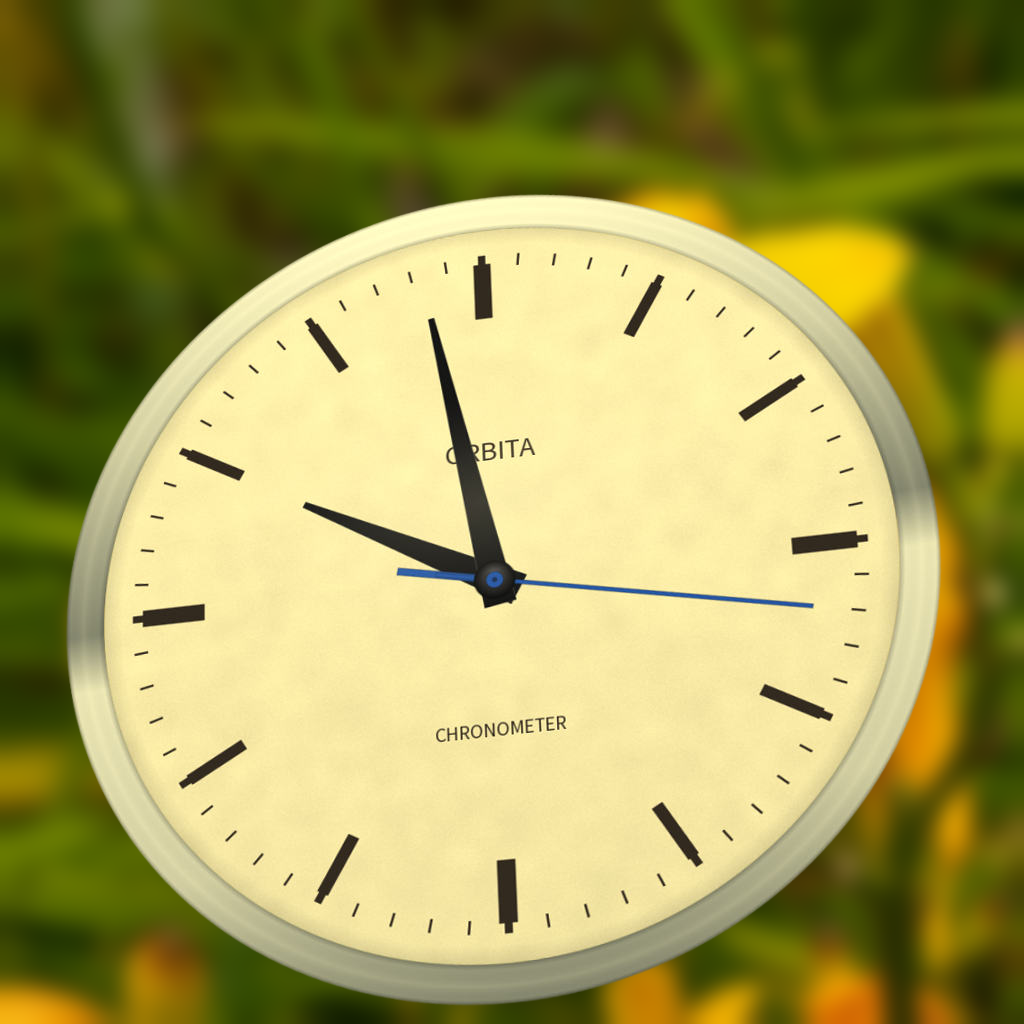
9:58:17
